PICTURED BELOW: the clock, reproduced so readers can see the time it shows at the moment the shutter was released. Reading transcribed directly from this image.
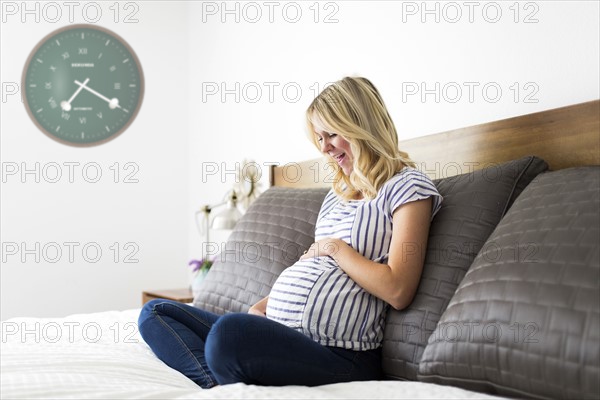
7:20
